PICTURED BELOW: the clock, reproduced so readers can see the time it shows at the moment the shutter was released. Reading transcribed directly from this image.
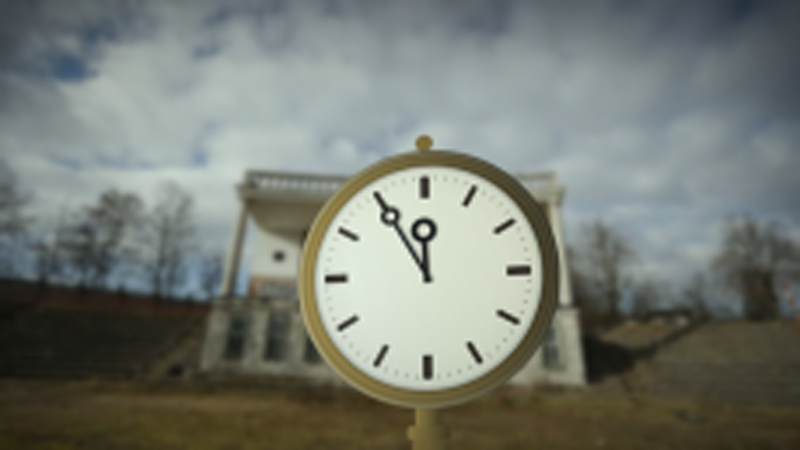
11:55
